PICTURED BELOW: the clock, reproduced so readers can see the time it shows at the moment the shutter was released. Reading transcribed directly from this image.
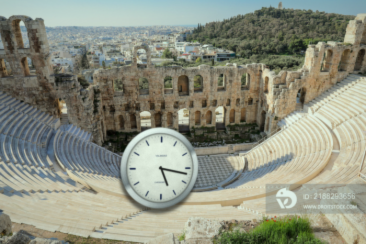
5:17
